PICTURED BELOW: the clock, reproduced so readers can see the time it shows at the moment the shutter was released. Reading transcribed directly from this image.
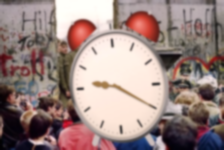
9:20
